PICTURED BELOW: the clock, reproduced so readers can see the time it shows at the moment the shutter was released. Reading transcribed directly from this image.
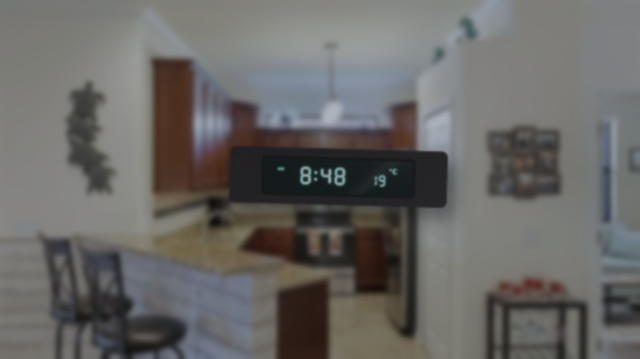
8:48
